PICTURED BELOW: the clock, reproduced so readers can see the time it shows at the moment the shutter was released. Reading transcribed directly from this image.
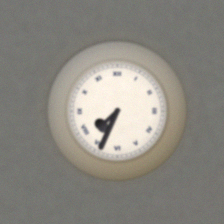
7:34
